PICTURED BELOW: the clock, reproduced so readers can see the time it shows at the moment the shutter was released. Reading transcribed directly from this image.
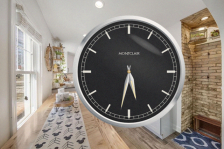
5:32
